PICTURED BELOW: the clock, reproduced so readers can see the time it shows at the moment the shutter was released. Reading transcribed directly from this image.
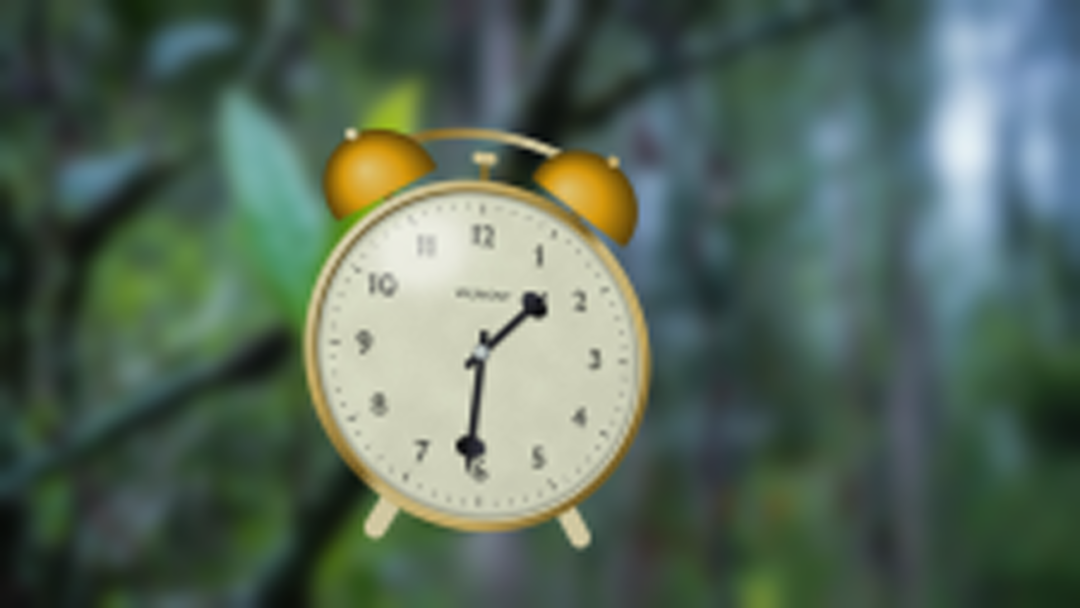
1:31
